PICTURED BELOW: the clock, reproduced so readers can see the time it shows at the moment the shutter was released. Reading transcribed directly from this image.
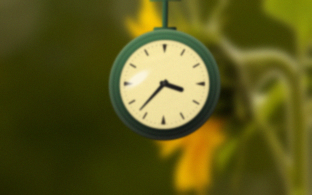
3:37
